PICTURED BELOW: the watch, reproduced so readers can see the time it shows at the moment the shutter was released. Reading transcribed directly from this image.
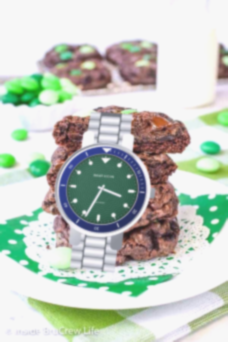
3:34
